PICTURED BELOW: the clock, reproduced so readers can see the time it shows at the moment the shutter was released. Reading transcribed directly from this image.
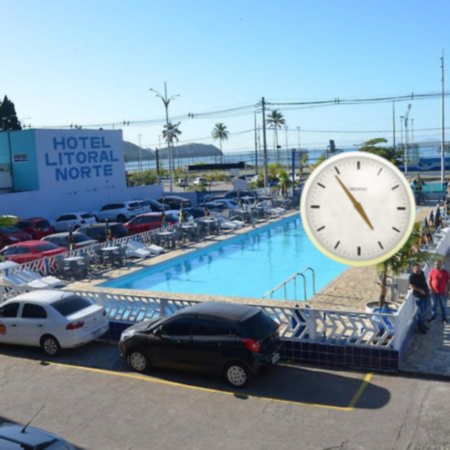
4:54
